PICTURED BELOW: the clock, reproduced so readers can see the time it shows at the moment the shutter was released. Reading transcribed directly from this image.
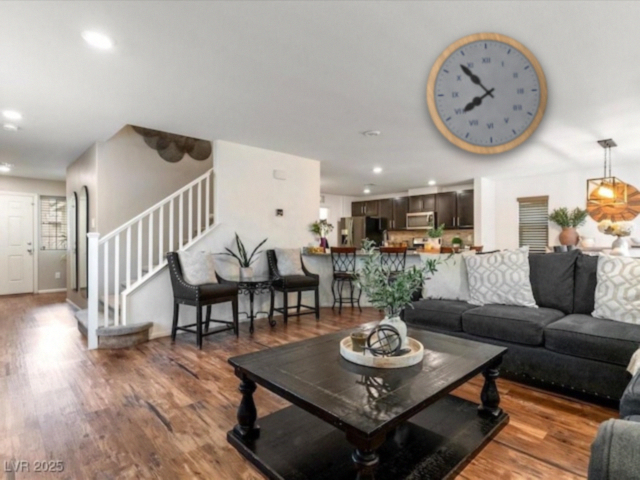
7:53
